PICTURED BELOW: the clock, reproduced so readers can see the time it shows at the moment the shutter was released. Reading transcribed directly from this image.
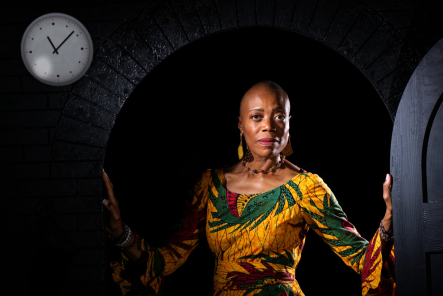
11:08
